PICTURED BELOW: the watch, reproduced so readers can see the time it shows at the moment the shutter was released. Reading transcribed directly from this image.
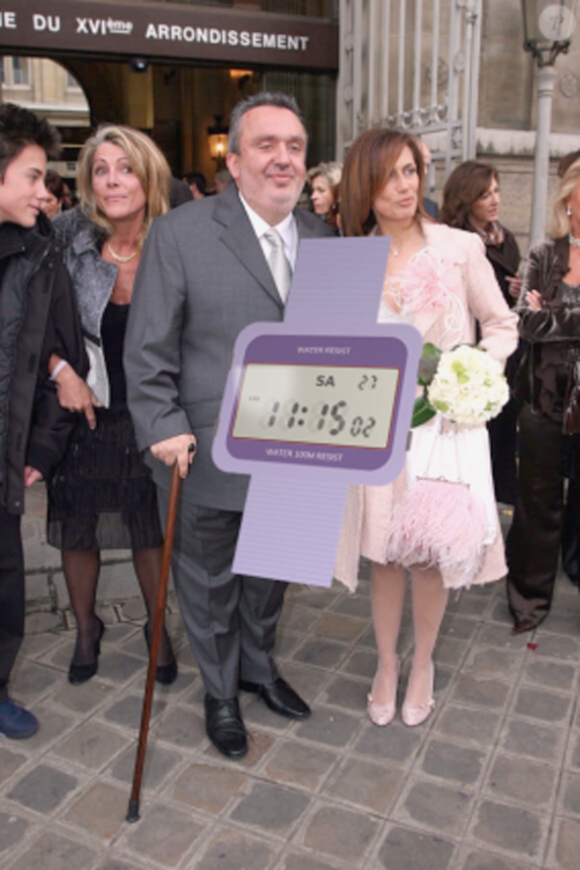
11:15:02
